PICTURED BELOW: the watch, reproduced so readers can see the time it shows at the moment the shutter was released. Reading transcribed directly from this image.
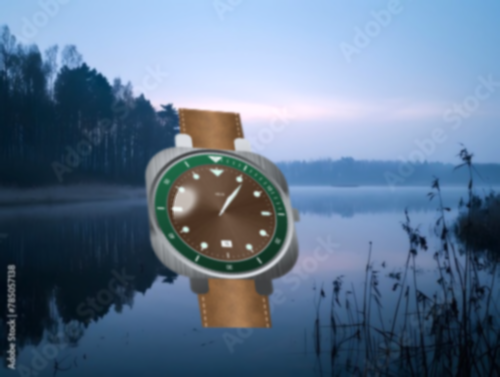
1:06
